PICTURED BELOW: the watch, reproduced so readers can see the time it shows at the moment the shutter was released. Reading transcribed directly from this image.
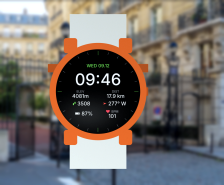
9:46
